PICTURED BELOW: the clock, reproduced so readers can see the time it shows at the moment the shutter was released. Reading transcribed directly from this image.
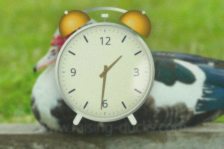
1:31
